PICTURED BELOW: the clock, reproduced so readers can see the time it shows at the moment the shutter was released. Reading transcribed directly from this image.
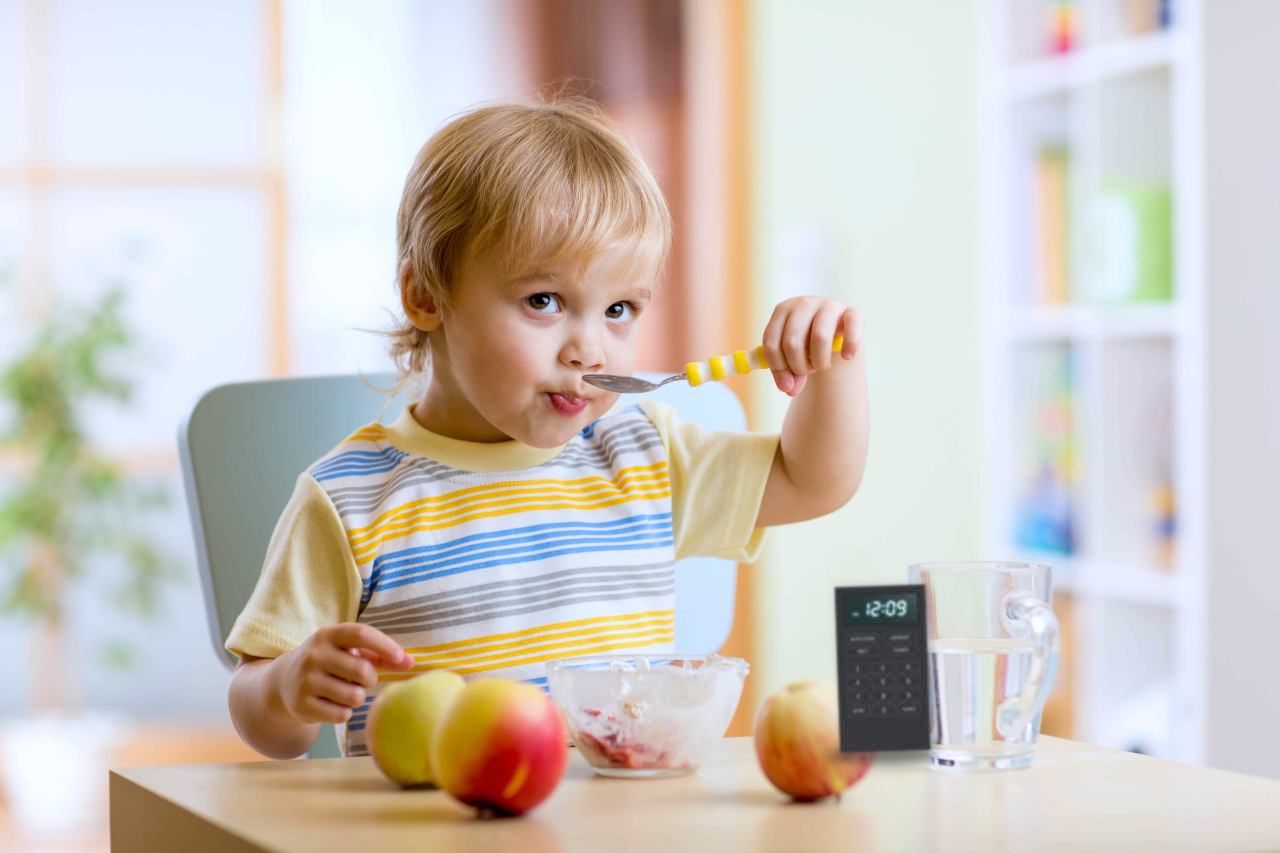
12:09
